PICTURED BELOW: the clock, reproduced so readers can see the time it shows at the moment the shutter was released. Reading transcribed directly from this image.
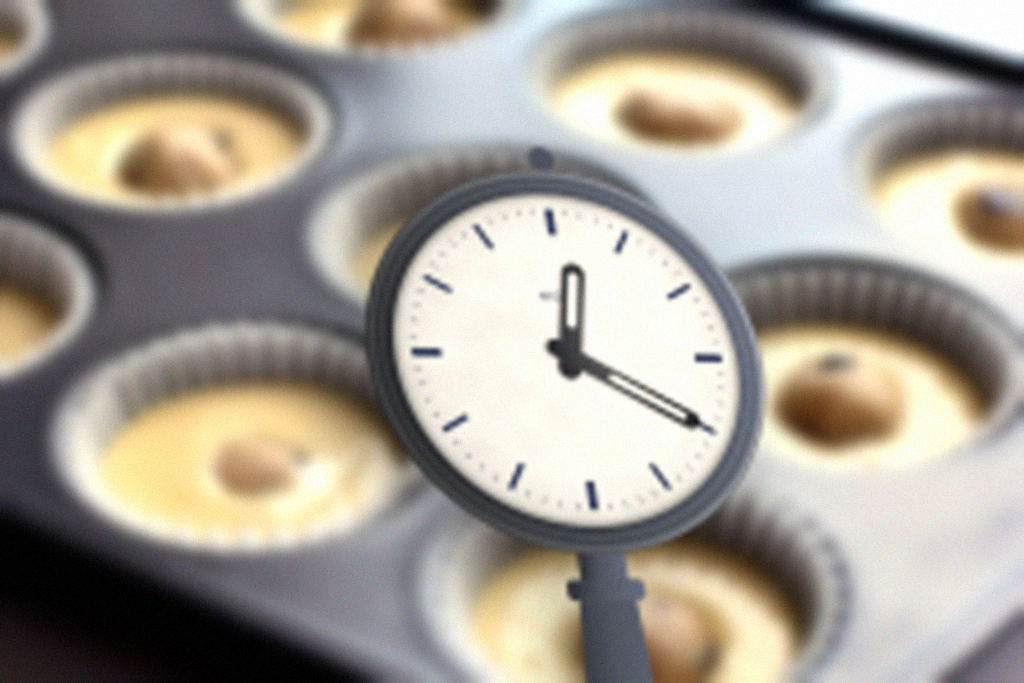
12:20
